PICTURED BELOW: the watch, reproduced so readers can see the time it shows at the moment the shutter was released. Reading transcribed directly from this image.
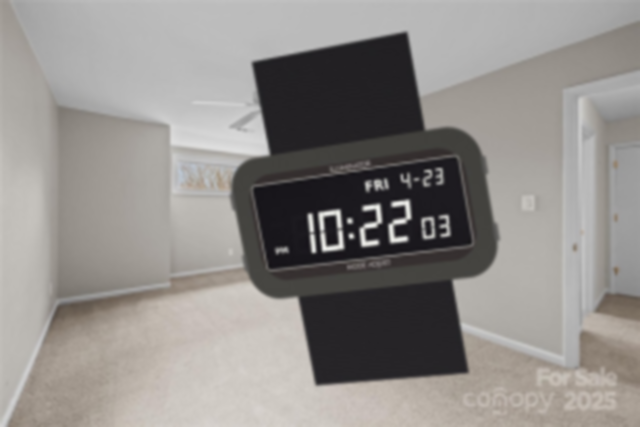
10:22:03
